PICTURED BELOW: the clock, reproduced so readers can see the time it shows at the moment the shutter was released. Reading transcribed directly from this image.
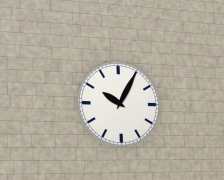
10:05
